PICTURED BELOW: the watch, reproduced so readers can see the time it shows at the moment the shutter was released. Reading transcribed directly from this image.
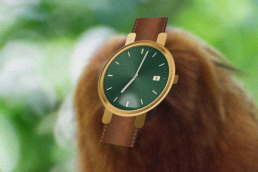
7:02
